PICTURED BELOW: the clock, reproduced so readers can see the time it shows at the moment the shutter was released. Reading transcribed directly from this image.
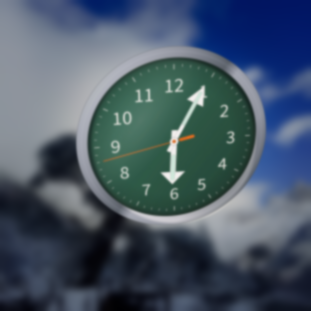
6:04:43
